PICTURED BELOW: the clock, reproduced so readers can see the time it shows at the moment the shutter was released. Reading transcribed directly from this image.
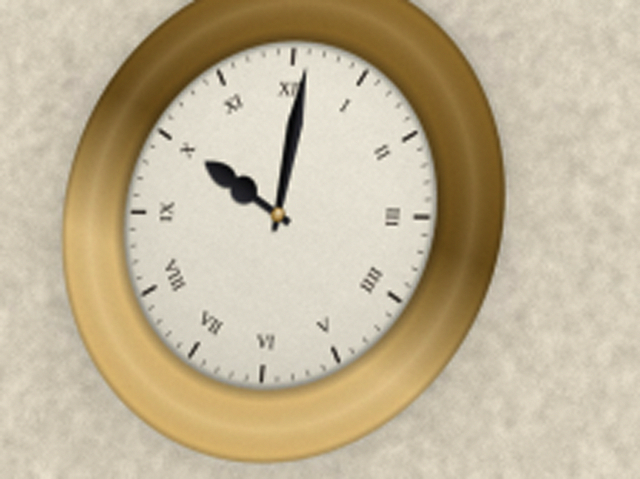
10:01
